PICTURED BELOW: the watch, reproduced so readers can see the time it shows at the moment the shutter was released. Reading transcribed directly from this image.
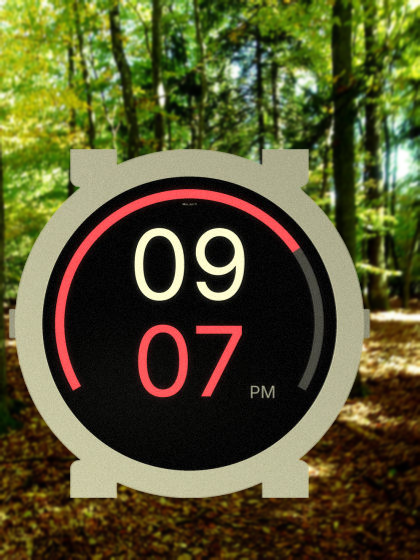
9:07
